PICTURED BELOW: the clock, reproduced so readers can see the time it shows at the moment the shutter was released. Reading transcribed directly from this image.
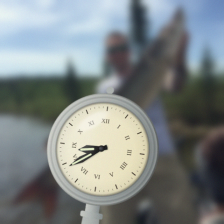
8:39
